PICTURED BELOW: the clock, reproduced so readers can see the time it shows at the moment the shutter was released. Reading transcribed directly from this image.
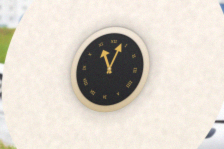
11:03
